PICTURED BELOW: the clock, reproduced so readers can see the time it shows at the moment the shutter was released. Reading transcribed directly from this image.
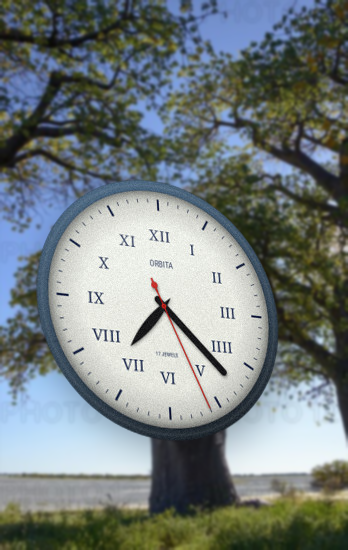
7:22:26
